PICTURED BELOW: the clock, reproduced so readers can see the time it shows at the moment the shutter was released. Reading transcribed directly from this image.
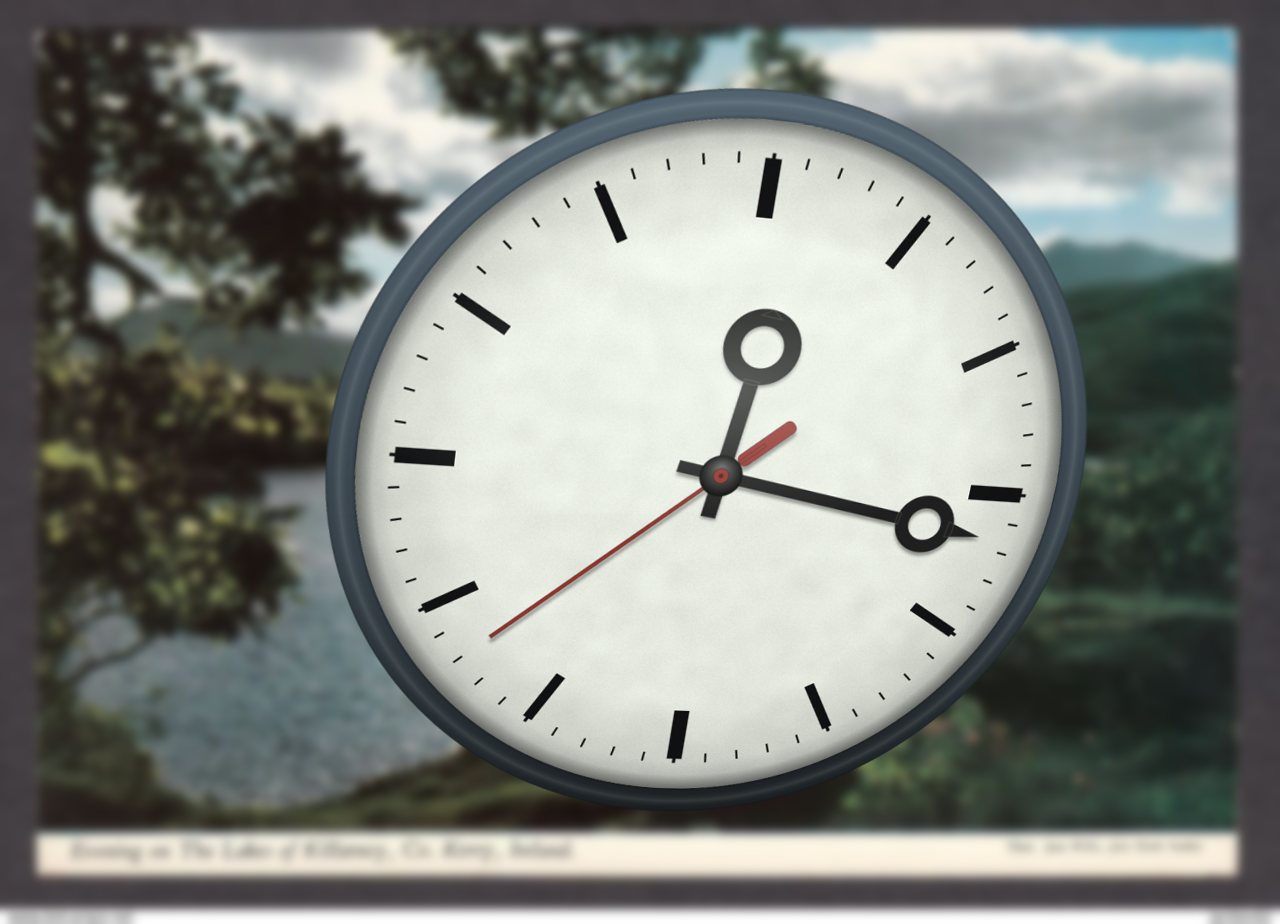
12:16:38
